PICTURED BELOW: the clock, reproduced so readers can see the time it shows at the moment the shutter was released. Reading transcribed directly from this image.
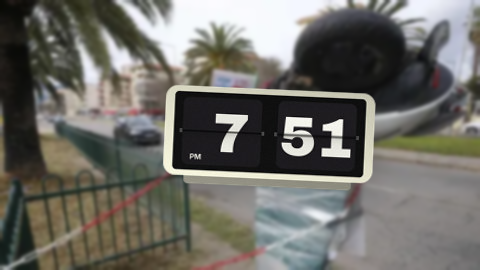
7:51
